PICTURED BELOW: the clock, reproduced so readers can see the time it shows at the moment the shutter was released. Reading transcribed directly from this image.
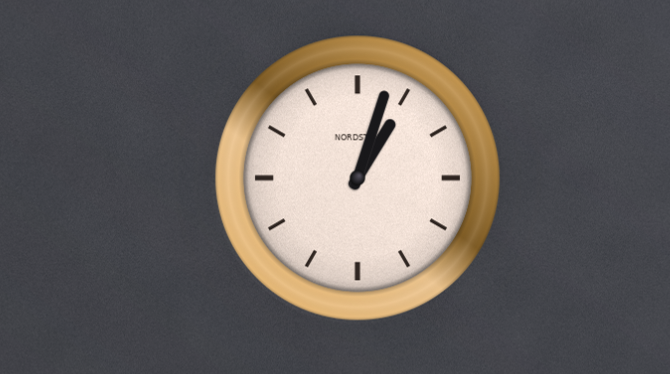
1:03
